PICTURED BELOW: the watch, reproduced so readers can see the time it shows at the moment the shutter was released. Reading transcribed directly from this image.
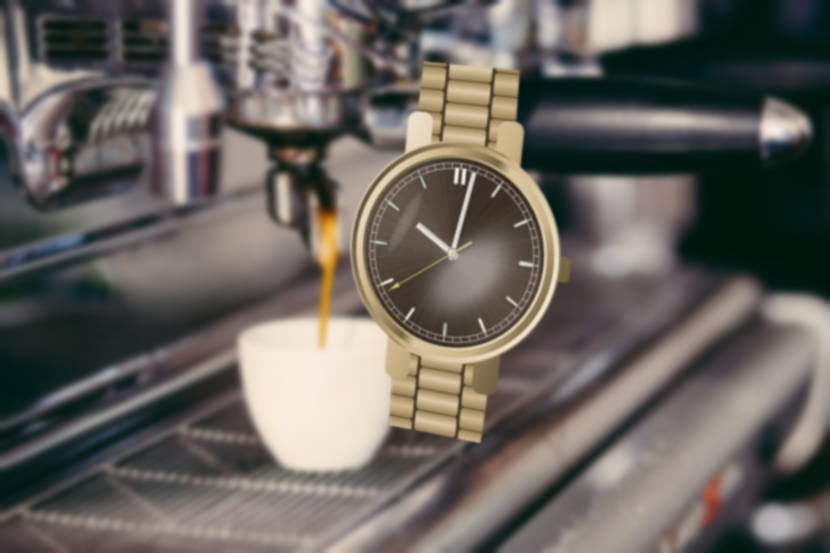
10:01:39
